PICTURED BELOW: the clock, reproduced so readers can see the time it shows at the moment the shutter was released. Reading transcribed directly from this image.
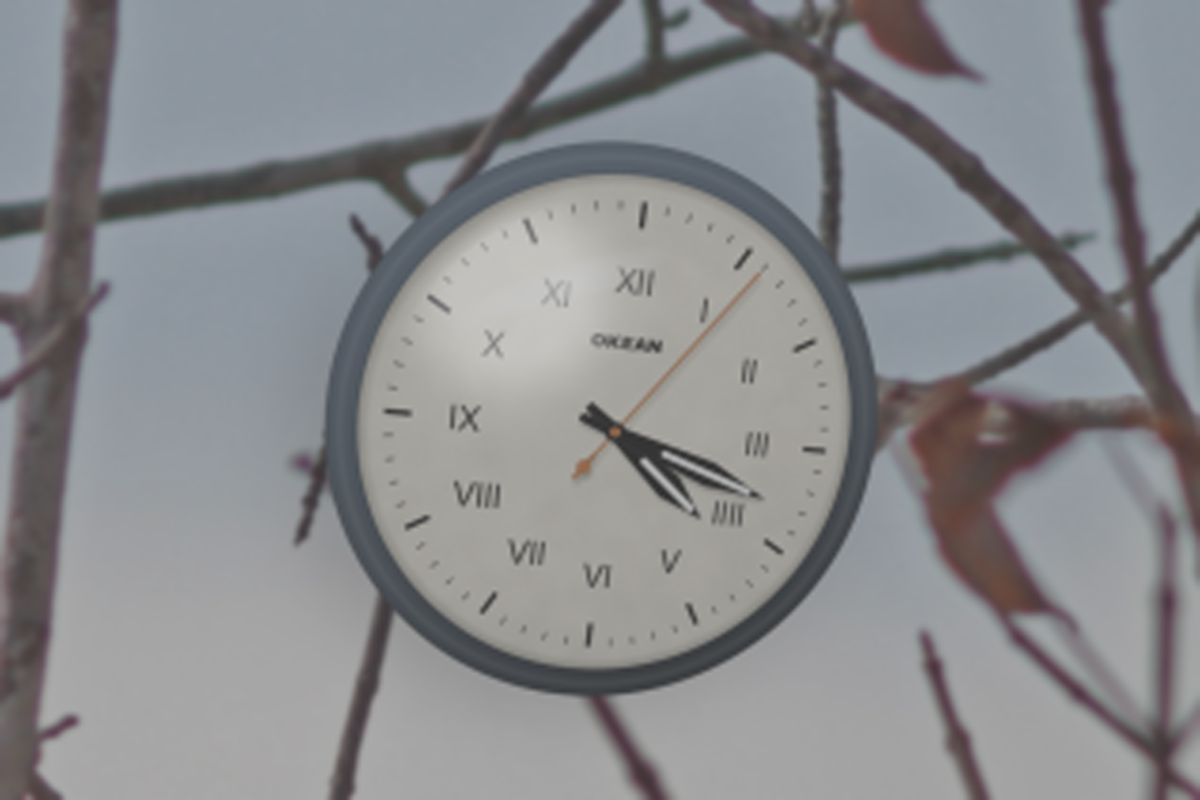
4:18:06
